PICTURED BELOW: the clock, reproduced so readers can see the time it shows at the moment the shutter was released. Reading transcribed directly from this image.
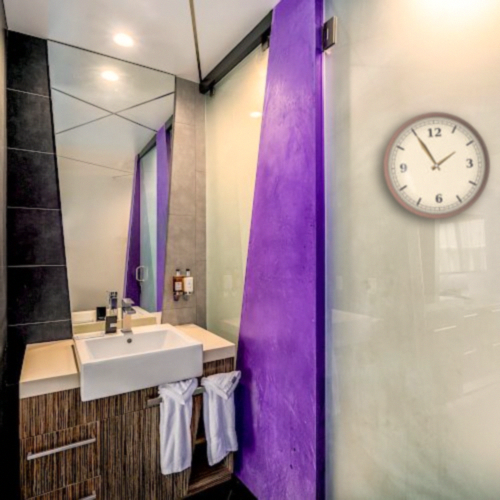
1:55
